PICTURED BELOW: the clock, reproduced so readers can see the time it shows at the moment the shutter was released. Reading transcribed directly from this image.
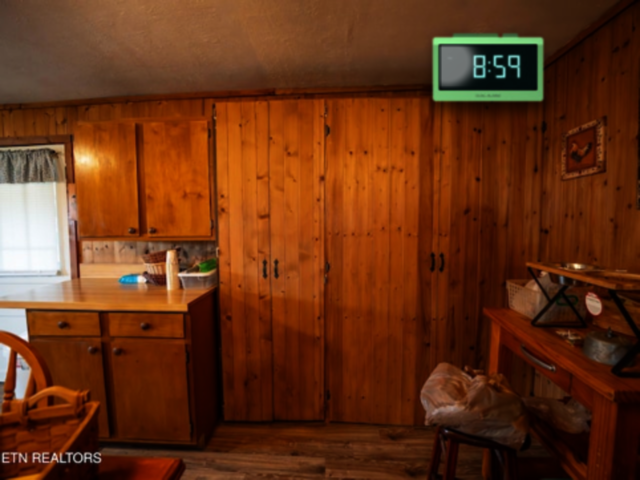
8:59
